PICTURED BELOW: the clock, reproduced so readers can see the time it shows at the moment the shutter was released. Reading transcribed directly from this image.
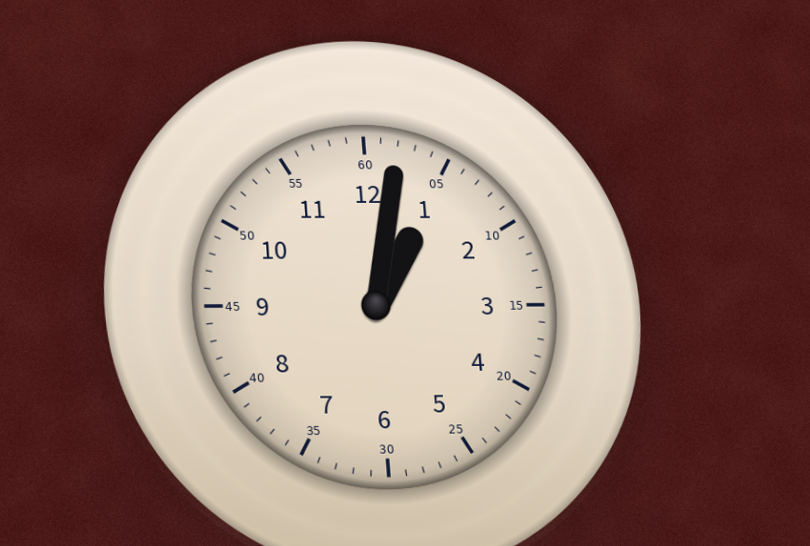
1:02
